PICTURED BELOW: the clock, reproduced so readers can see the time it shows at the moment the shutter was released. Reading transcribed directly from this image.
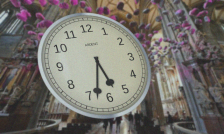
5:33
